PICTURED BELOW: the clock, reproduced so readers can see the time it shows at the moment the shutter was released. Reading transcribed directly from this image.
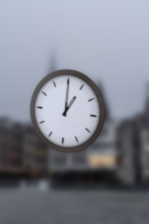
1:00
